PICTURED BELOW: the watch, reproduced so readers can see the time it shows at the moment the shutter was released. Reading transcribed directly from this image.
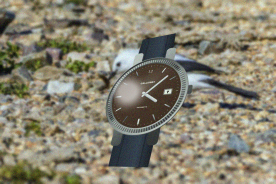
4:08
